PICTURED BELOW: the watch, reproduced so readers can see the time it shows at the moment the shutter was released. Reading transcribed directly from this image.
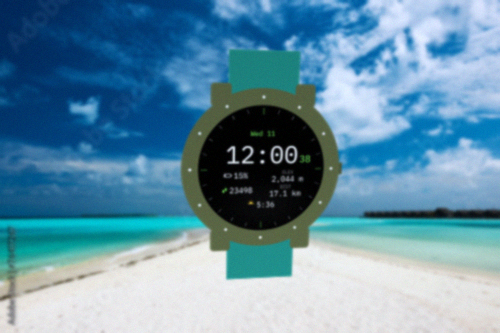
12:00
